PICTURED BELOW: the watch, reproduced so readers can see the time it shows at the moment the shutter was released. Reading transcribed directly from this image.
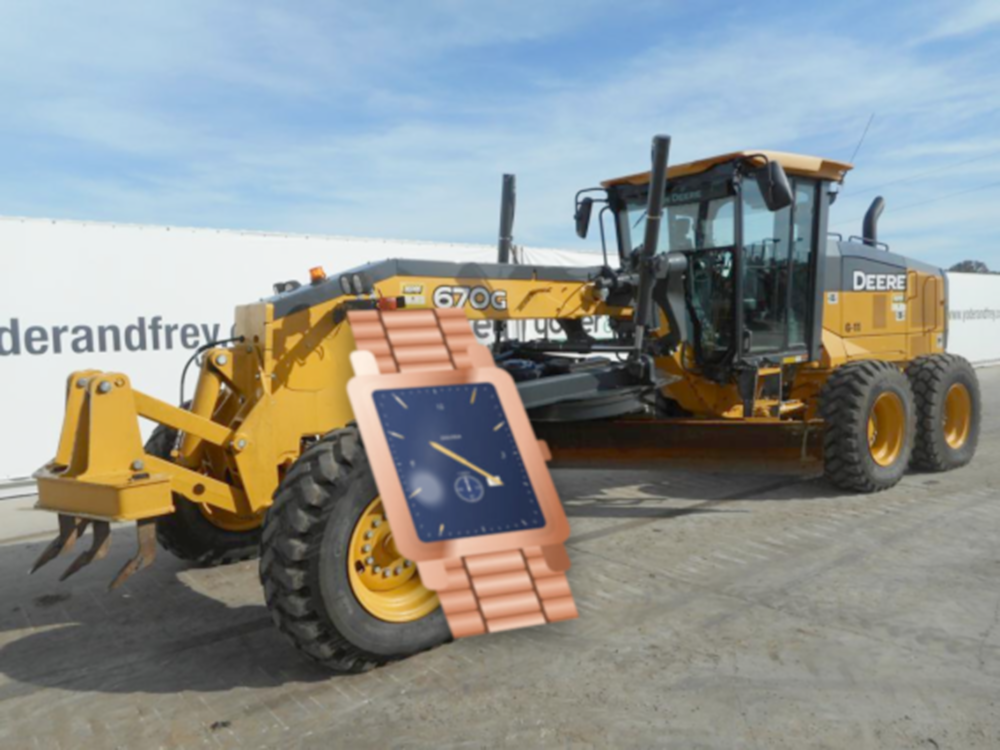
10:22
